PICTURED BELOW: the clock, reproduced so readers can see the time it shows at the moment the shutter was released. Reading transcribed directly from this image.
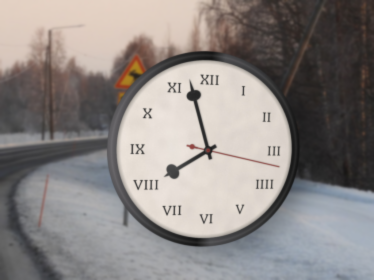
7:57:17
